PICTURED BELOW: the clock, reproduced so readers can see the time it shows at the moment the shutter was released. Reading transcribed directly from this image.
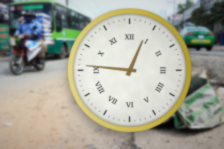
12:46
